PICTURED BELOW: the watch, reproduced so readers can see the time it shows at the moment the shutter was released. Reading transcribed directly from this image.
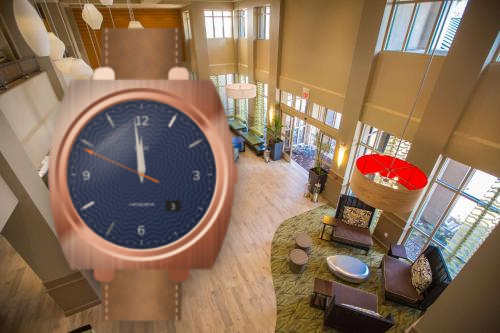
11:58:49
